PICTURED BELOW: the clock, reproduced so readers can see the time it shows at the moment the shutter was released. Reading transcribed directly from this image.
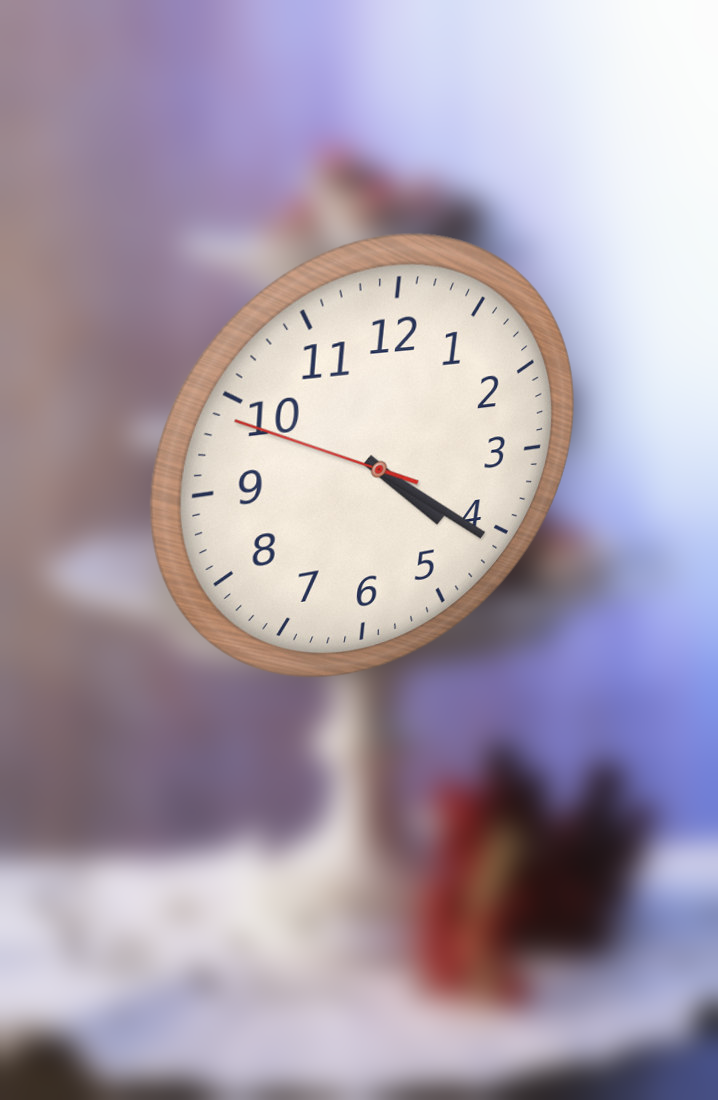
4:20:49
